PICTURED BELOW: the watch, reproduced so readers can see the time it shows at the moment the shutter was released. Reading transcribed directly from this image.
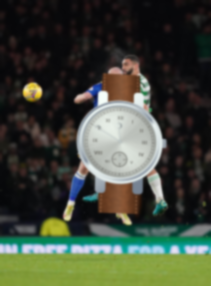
11:50
